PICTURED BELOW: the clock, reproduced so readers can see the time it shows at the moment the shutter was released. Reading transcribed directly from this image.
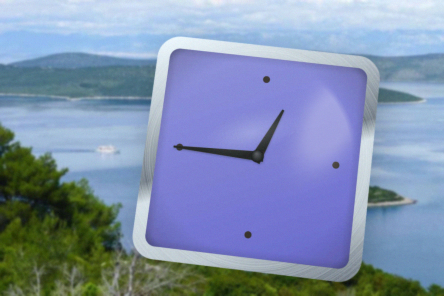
12:45
